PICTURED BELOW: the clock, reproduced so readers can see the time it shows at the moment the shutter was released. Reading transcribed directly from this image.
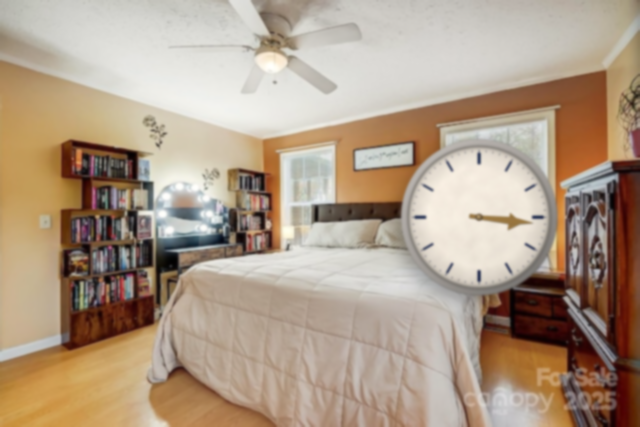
3:16
